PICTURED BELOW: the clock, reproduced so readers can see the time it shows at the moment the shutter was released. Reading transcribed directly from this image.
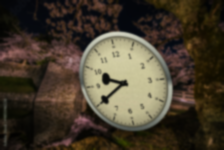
9:40
